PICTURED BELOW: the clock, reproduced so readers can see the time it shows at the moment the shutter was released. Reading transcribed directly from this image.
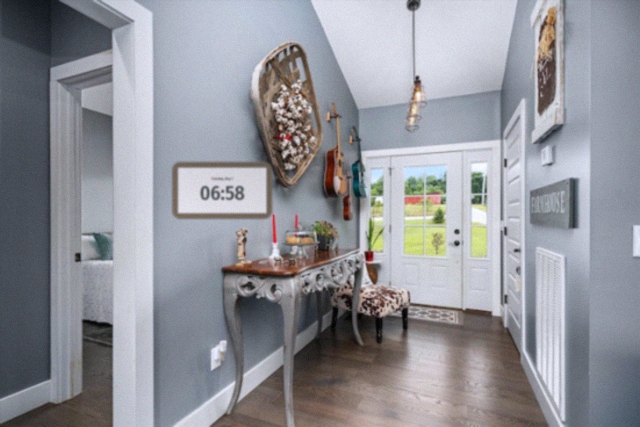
6:58
